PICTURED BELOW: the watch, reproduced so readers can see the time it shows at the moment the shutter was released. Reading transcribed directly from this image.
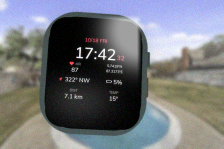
17:42
